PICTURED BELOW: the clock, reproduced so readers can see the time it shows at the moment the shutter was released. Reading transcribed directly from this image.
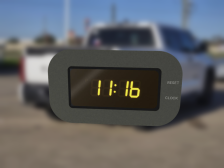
11:16
